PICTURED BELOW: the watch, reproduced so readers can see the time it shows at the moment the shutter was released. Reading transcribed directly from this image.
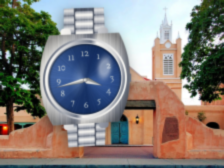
3:43
